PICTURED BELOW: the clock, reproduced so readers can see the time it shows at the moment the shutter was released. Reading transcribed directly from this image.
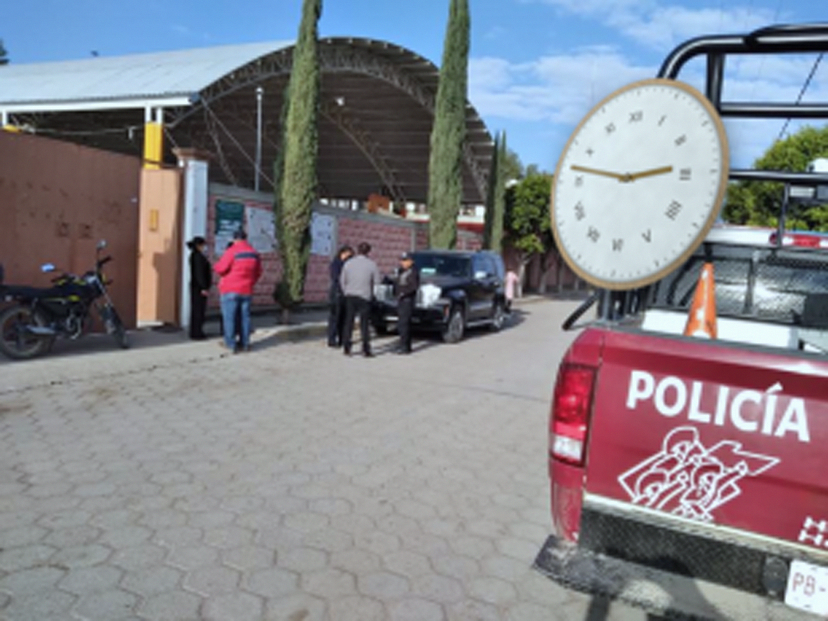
2:47
